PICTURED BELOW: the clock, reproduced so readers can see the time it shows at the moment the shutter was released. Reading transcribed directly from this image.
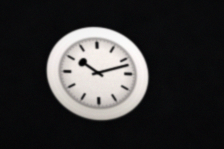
10:12
